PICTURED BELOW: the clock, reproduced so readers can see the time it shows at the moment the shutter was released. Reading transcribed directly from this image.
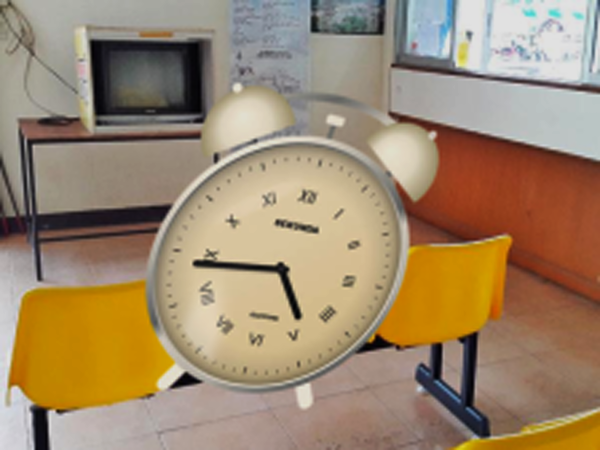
4:44
